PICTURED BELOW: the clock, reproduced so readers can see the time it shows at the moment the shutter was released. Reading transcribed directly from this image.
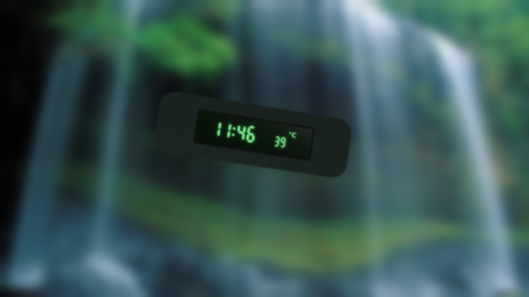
11:46
